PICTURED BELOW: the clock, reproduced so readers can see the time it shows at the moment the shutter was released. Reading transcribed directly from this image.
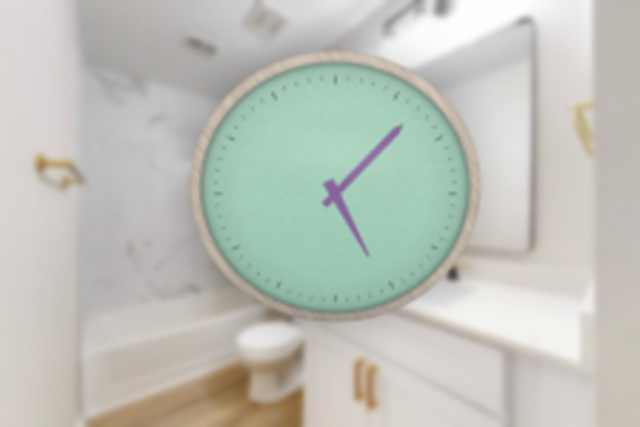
5:07
